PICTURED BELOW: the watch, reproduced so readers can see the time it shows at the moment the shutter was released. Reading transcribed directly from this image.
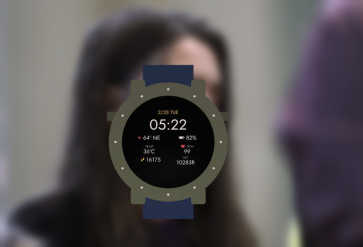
5:22
